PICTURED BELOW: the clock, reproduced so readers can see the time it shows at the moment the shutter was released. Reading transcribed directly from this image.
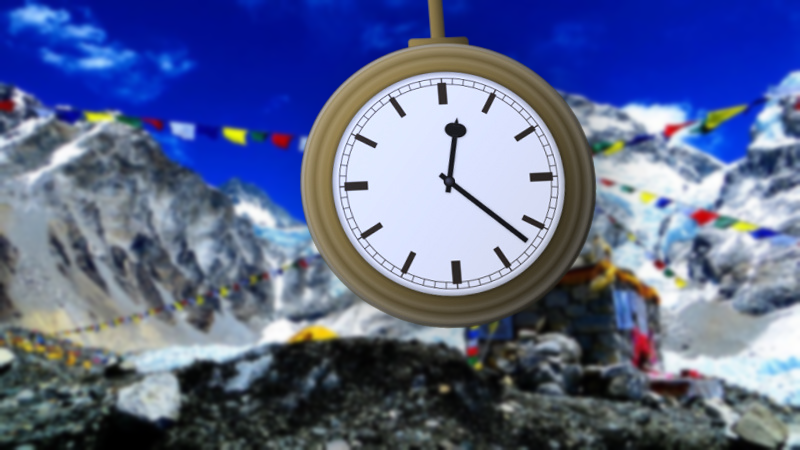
12:22
